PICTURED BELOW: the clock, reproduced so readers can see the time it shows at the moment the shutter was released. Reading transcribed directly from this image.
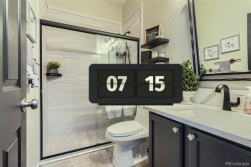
7:15
